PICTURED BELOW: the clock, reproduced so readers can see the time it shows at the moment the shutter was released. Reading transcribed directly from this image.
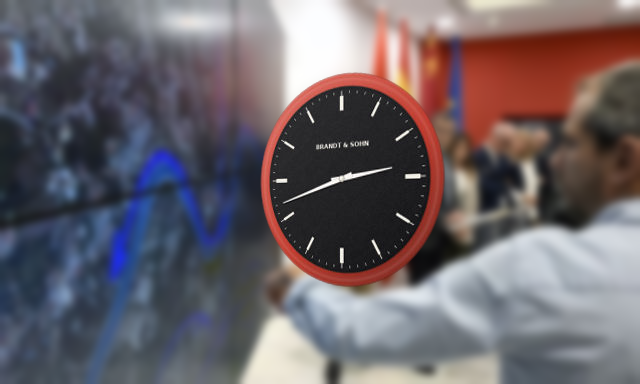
2:42
